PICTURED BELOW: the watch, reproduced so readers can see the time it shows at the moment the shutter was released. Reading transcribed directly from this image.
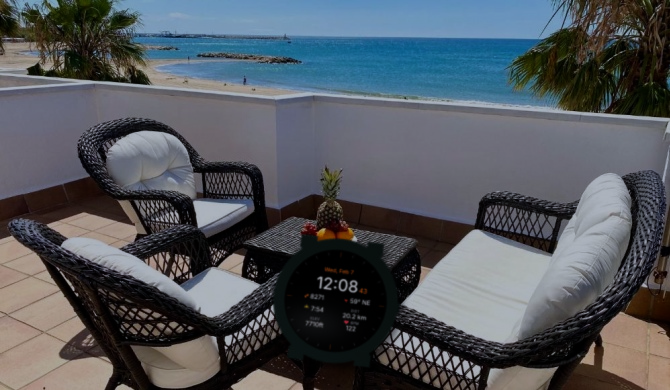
12:08
